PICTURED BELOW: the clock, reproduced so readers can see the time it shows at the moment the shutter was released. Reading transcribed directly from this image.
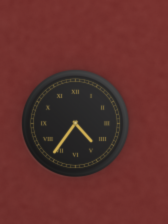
4:36
